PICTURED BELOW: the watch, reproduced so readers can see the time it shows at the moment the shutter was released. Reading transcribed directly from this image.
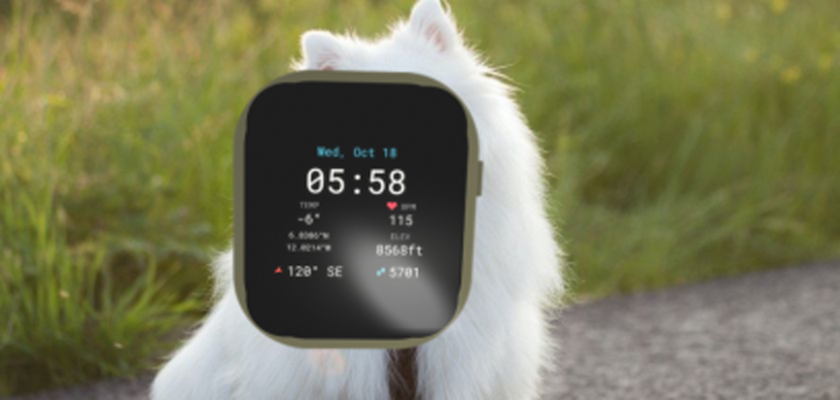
5:58
